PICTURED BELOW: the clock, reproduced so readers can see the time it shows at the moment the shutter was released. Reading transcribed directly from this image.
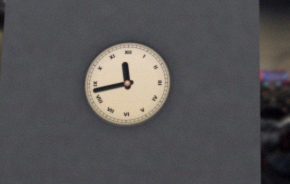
11:43
